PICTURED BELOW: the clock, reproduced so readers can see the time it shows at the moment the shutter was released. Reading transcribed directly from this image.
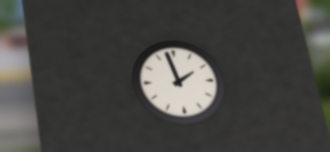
1:58
